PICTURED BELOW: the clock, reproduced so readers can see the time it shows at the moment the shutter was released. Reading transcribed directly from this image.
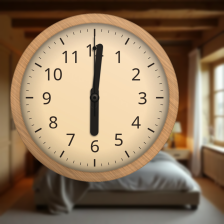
6:01:00
